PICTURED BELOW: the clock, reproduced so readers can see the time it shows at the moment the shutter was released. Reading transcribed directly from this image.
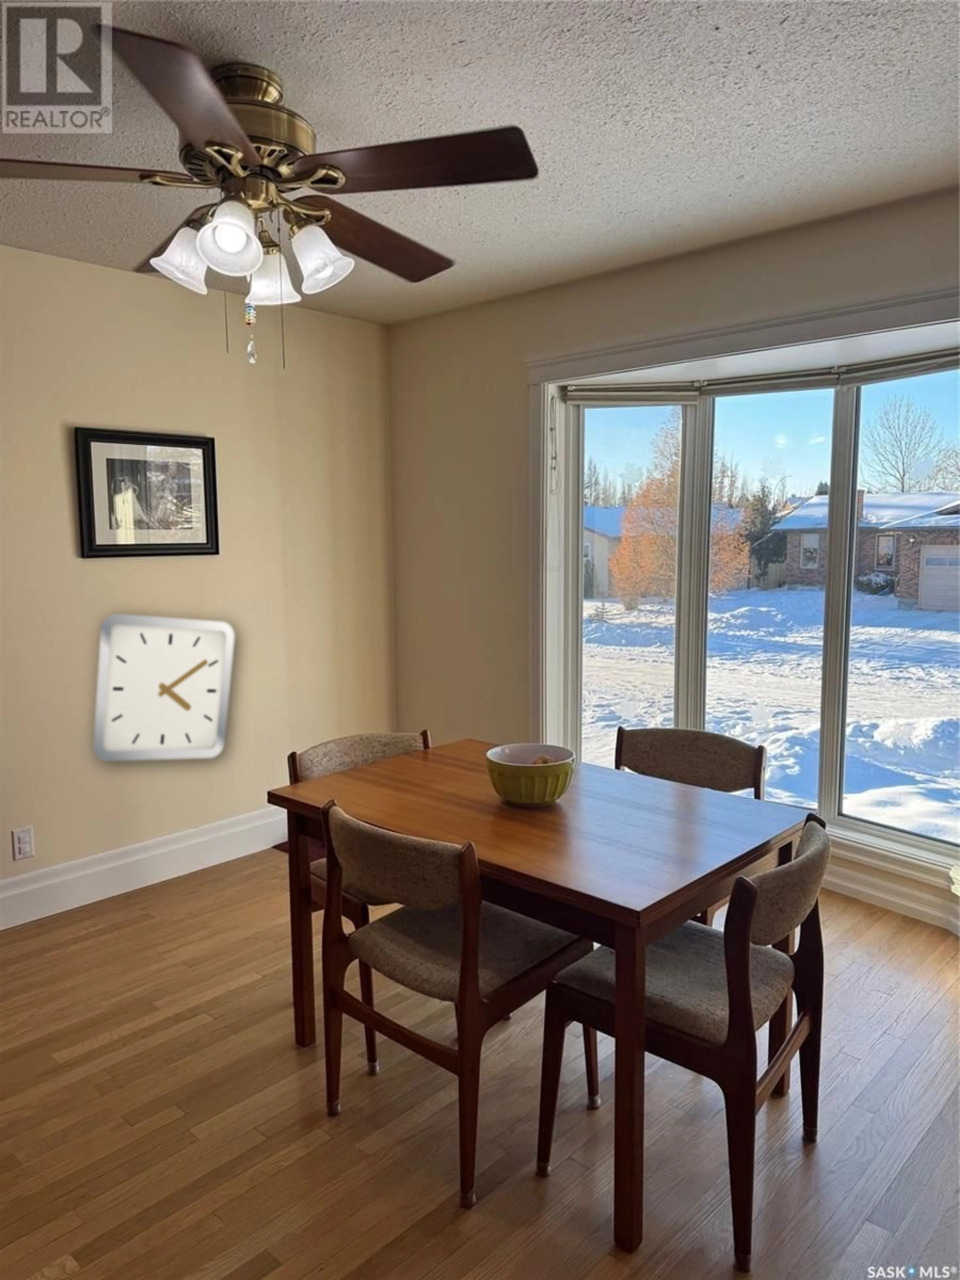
4:09
